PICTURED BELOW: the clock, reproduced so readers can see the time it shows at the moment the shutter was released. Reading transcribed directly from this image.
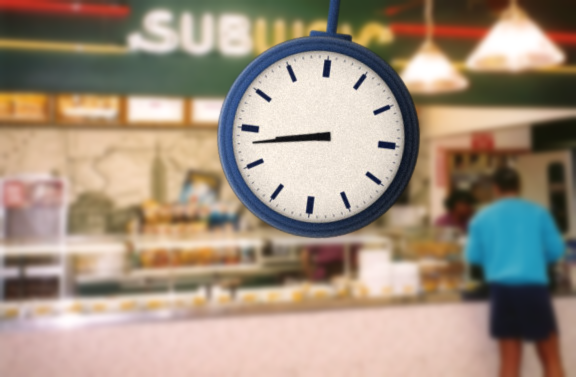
8:43
